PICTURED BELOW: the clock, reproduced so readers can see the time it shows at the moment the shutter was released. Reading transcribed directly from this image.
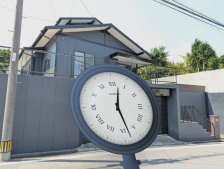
12:28
